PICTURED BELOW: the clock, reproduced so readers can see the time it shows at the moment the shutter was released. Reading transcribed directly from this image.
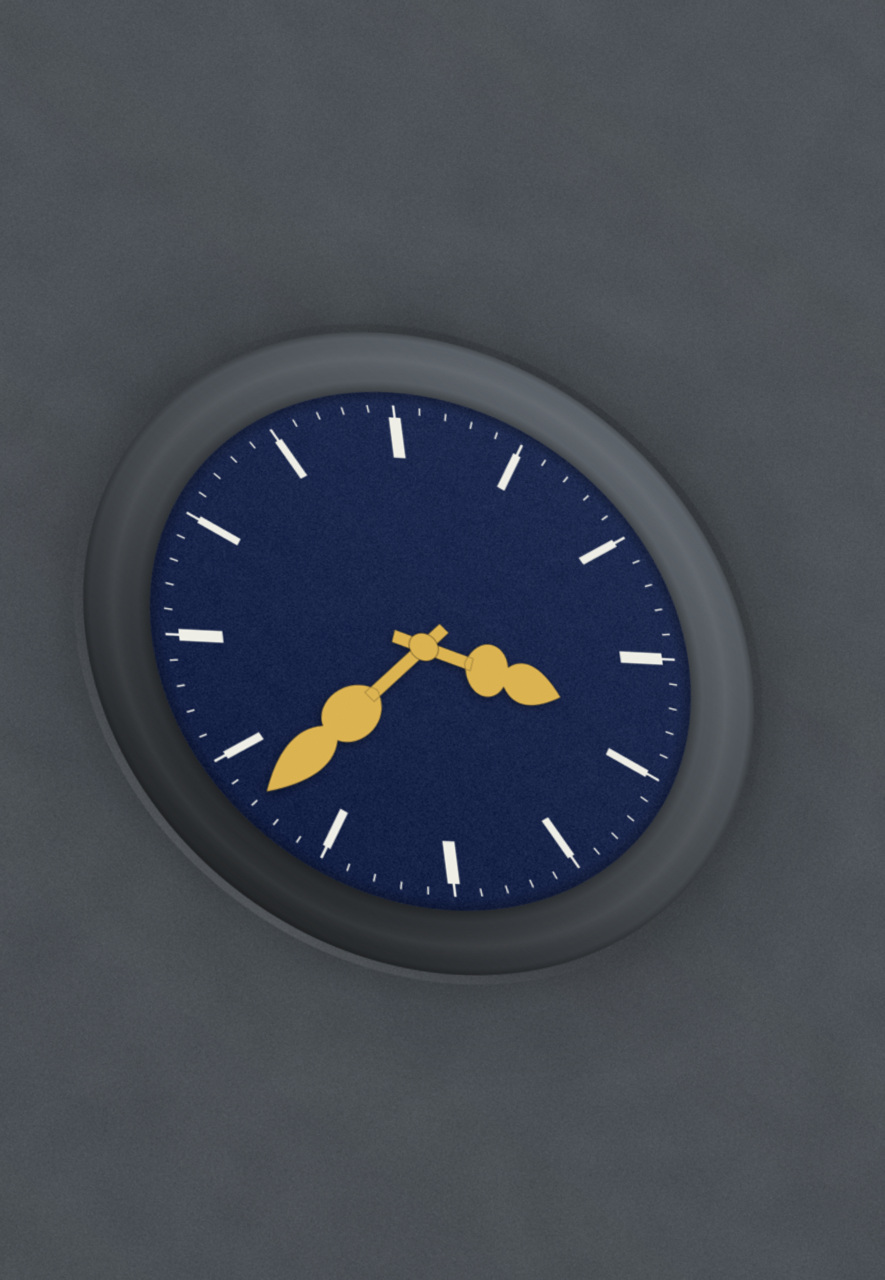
3:38
